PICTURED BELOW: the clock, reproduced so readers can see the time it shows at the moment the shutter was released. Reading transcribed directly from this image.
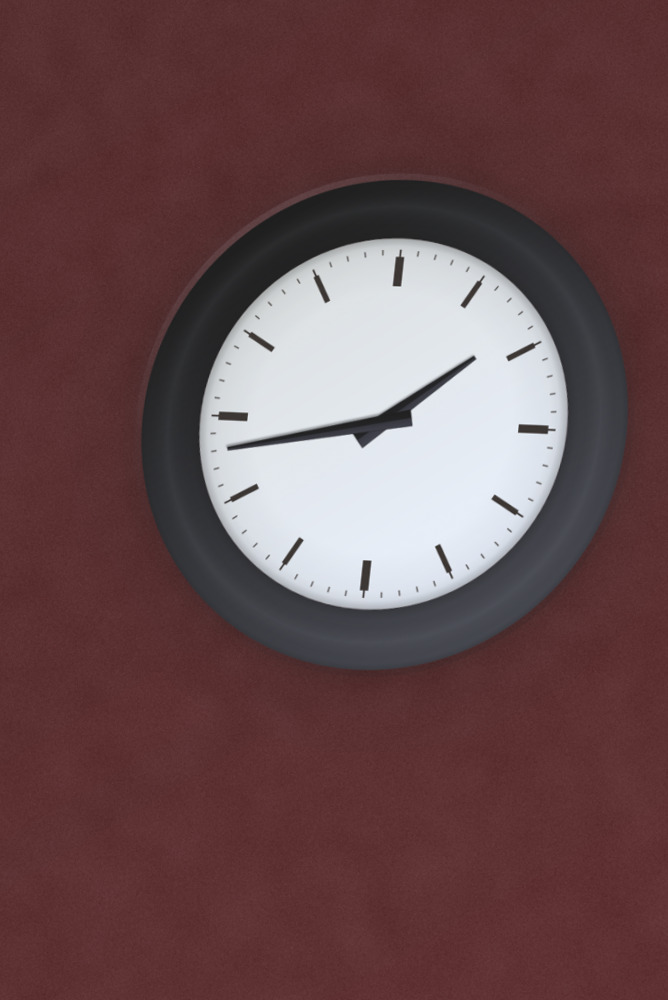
1:43
